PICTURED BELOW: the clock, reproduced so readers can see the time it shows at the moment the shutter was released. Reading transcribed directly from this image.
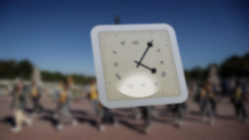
4:06
